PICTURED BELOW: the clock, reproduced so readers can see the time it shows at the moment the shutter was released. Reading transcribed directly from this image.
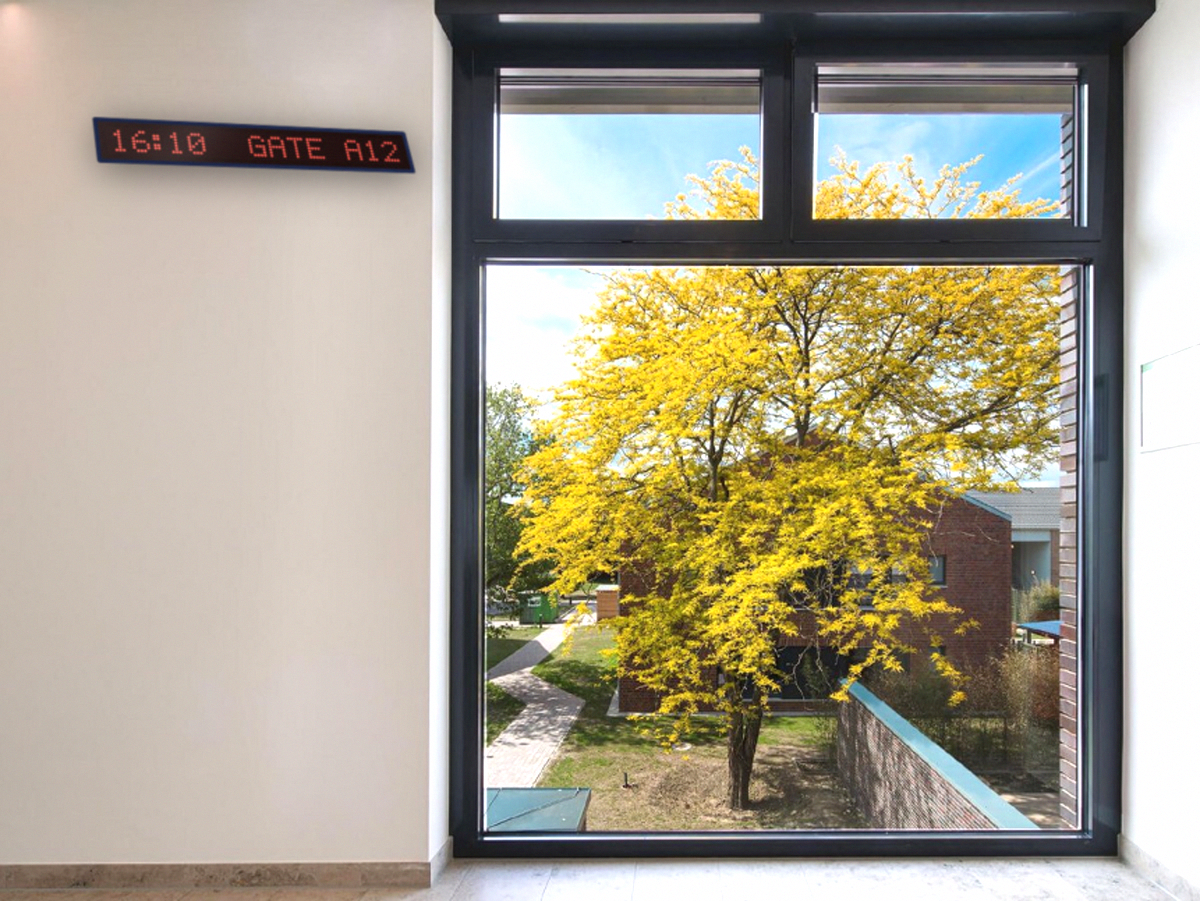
16:10
